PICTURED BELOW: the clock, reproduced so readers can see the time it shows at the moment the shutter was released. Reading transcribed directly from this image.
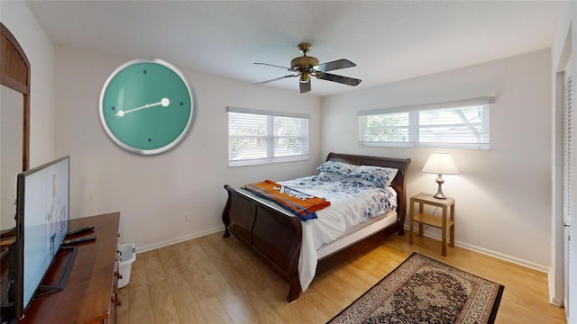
2:43
